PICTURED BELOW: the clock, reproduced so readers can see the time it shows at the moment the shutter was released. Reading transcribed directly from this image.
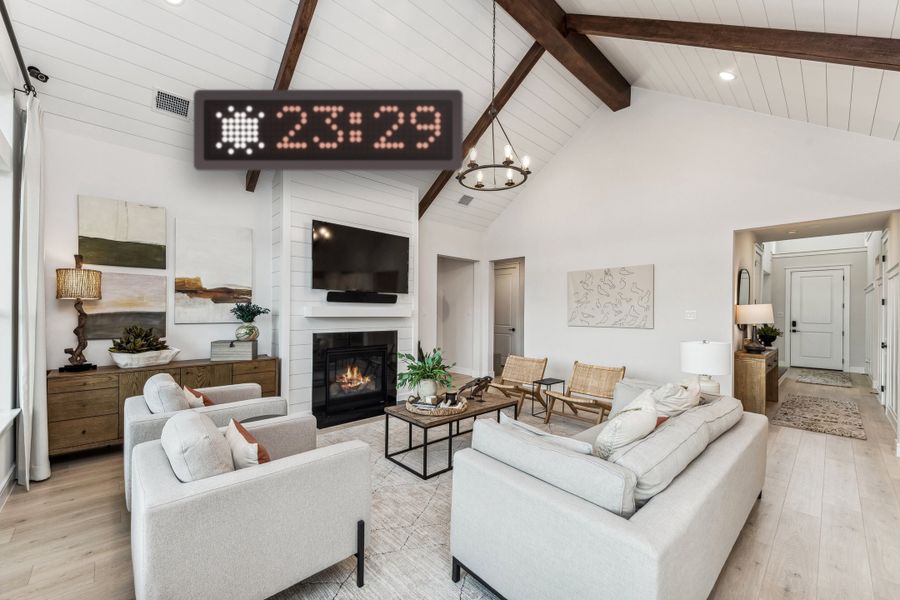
23:29
